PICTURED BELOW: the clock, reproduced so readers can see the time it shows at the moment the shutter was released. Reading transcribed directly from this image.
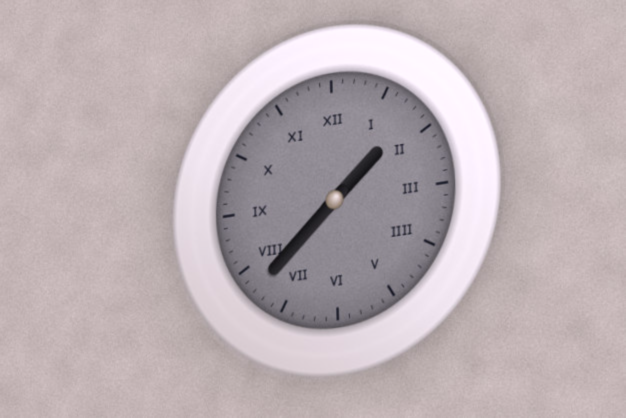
1:38
